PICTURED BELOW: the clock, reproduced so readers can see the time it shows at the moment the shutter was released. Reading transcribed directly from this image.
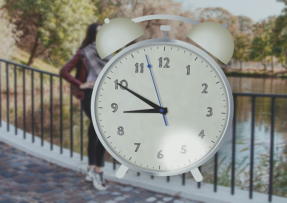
8:49:57
